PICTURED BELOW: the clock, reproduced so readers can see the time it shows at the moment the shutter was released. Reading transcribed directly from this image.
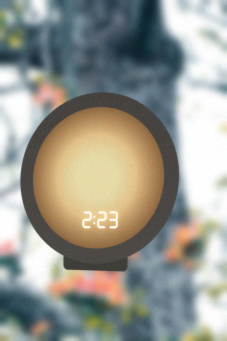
2:23
